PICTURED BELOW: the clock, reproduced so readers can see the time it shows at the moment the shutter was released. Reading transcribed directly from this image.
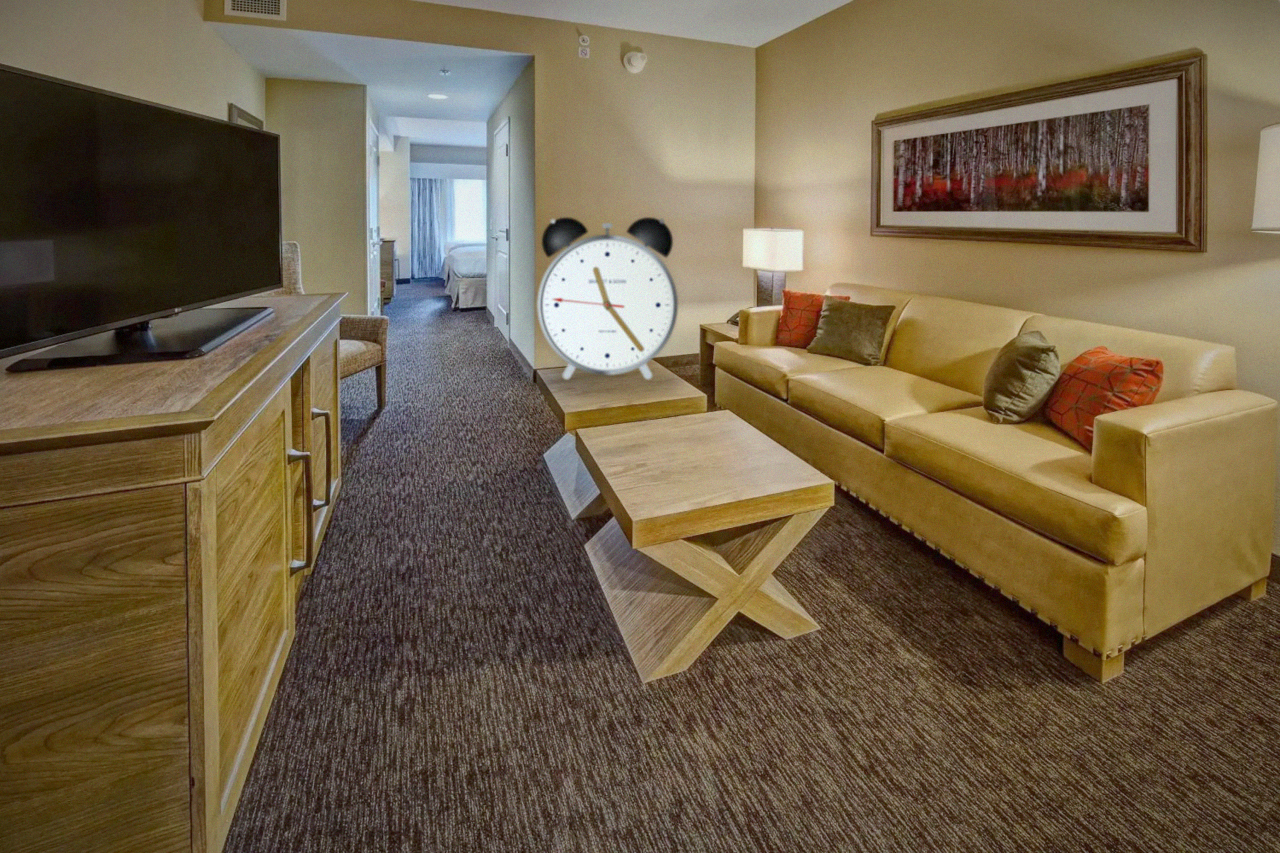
11:23:46
